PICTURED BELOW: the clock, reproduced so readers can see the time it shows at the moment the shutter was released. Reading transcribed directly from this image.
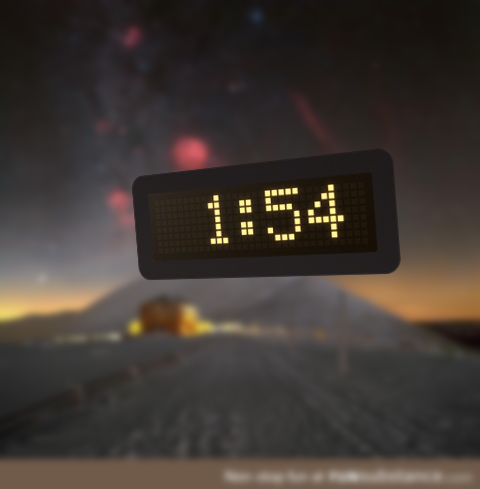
1:54
